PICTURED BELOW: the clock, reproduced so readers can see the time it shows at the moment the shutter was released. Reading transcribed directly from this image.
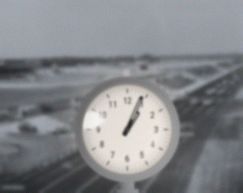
1:04
